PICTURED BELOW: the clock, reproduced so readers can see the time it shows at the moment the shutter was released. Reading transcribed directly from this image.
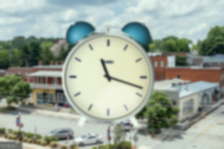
11:18
